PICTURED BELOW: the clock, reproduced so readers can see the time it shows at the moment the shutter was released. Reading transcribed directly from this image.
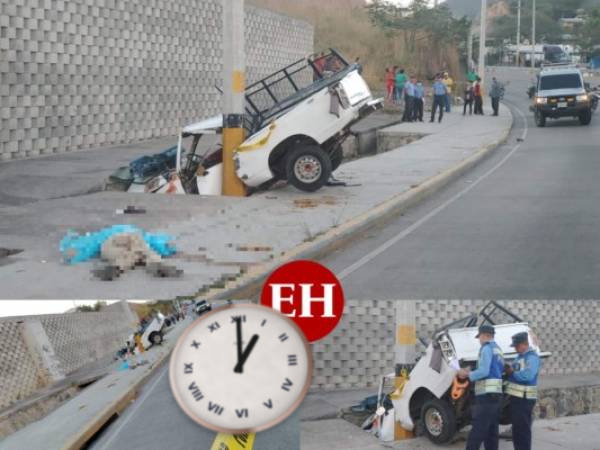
1:00
